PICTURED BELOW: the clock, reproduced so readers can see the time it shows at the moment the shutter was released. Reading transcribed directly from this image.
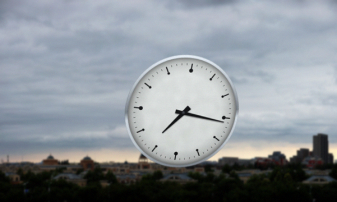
7:16
